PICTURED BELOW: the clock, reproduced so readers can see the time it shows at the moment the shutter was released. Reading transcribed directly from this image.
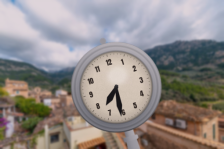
7:31
